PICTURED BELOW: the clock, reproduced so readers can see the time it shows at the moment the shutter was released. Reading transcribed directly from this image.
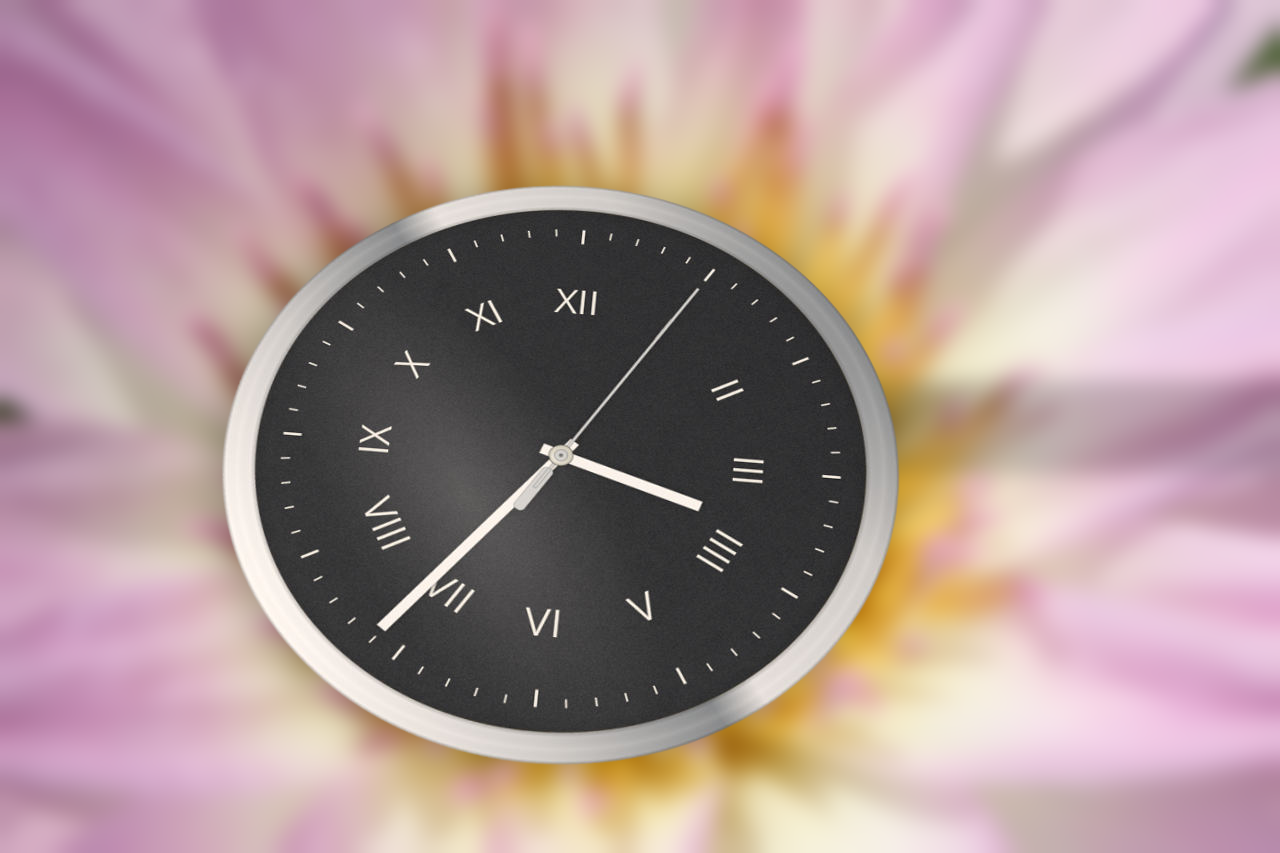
3:36:05
